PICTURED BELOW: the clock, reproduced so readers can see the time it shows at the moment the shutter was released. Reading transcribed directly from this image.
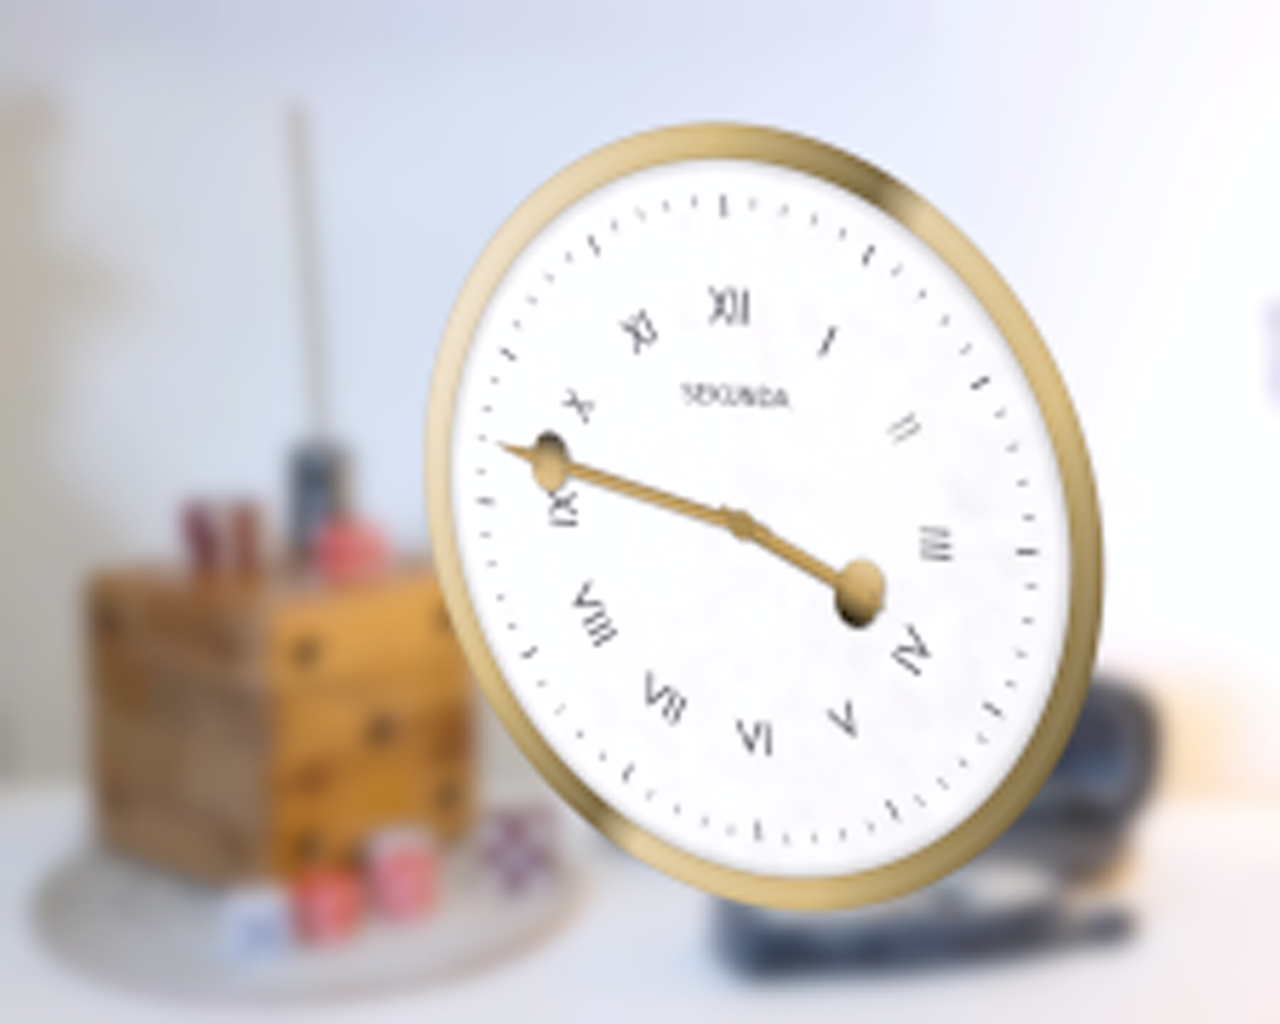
3:47
